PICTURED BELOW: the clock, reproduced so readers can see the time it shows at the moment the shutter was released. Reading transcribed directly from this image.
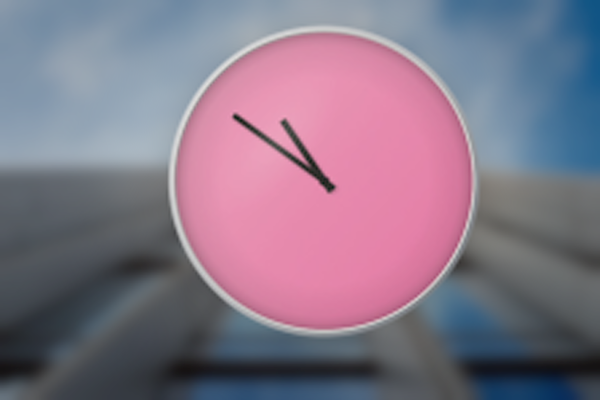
10:51
